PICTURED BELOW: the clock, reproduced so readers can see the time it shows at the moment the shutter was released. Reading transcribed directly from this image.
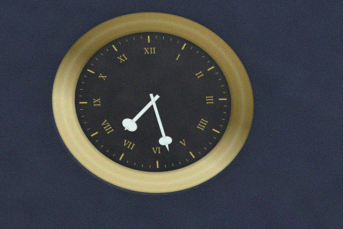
7:28
